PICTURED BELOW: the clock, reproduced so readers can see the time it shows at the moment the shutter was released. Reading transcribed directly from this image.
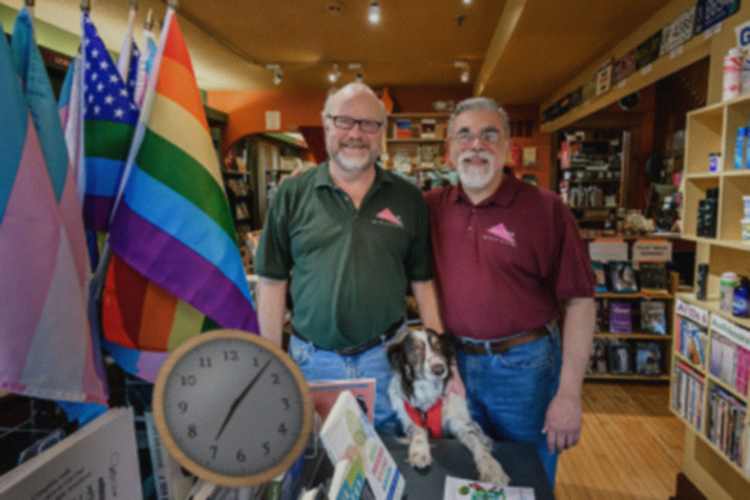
7:07
